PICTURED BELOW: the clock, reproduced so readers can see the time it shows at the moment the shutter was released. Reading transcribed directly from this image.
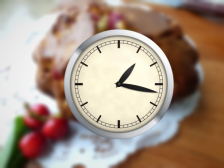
1:17
